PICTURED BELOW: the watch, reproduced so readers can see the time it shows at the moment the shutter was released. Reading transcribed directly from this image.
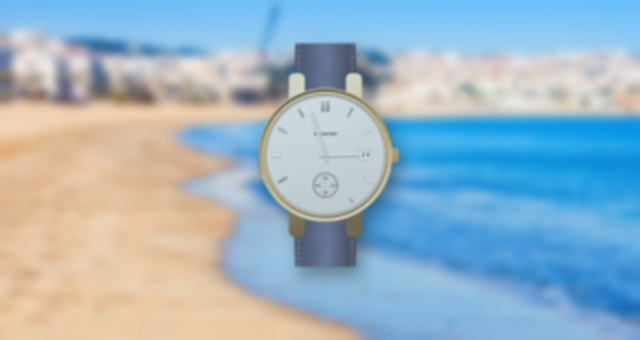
2:57
